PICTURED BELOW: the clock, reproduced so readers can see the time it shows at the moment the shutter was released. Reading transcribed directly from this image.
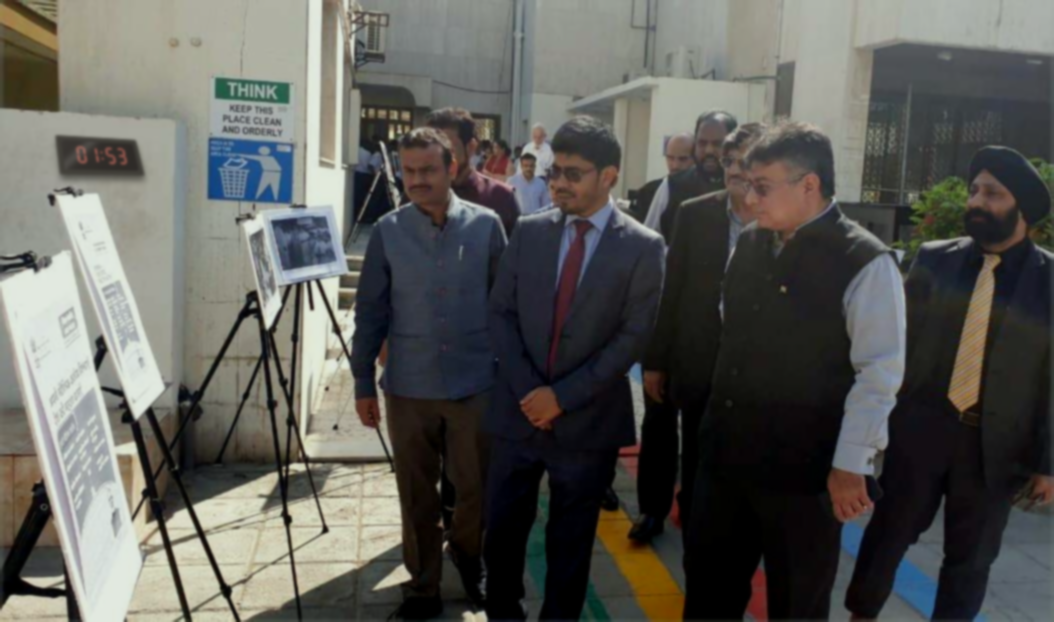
1:53
